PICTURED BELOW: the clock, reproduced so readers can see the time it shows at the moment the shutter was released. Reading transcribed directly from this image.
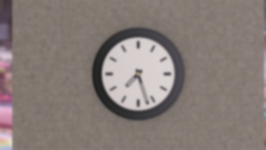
7:27
